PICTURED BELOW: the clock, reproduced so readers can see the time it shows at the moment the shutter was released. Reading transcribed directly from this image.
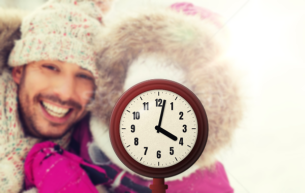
4:02
